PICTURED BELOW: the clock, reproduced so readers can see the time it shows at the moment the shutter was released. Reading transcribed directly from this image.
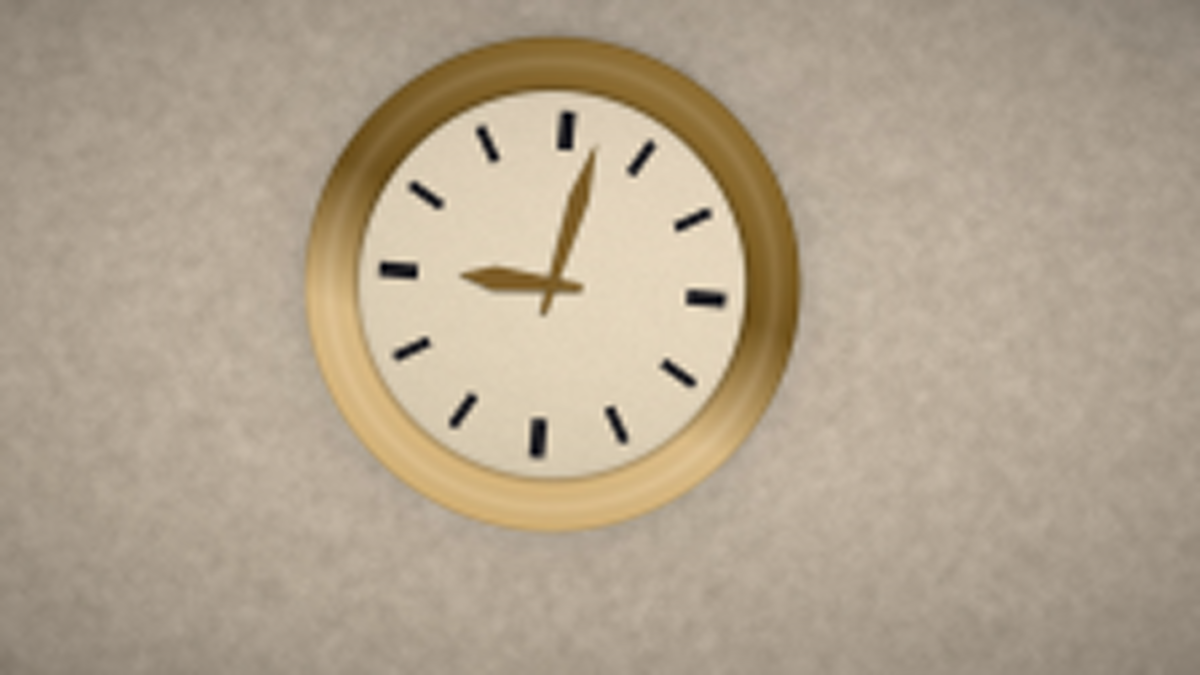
9:02
